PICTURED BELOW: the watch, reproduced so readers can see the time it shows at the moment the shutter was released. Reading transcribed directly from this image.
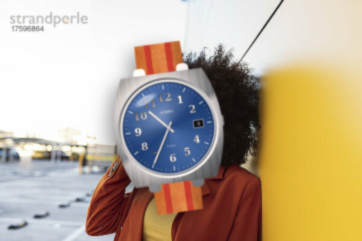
10:35
